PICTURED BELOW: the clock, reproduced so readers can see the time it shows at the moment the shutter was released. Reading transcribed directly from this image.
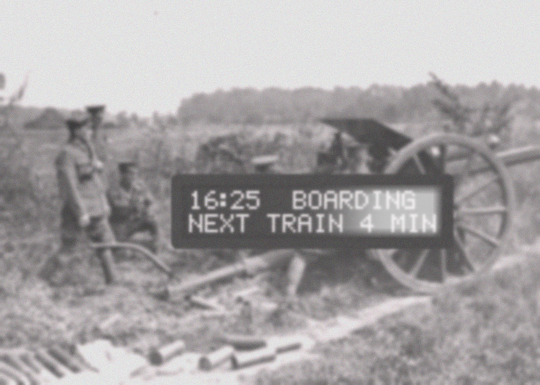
16:25
